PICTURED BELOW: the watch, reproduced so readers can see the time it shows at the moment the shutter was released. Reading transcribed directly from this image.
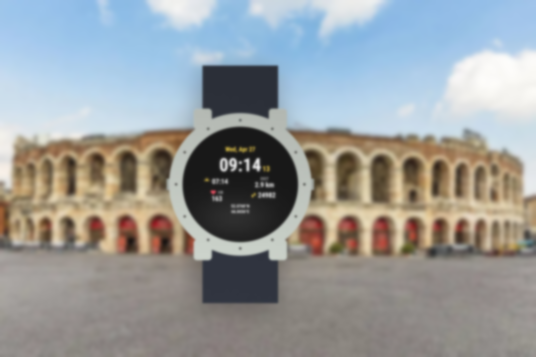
9:14
